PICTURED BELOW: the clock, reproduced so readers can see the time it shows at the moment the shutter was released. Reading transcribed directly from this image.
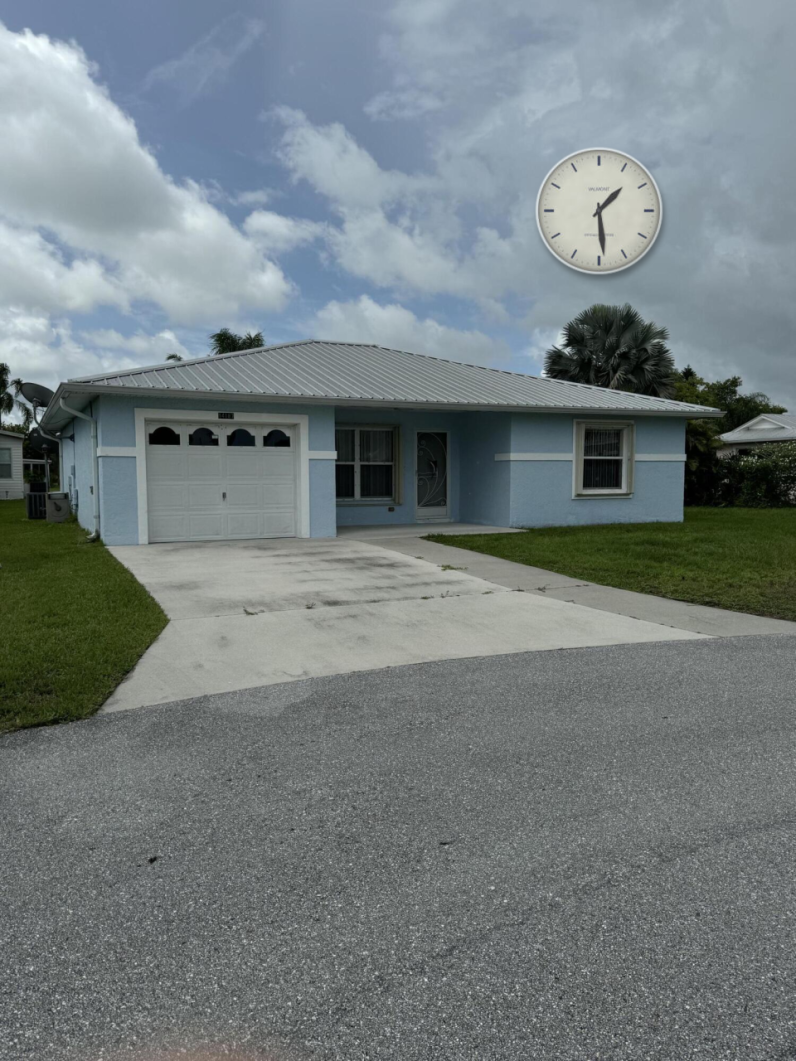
1:29
